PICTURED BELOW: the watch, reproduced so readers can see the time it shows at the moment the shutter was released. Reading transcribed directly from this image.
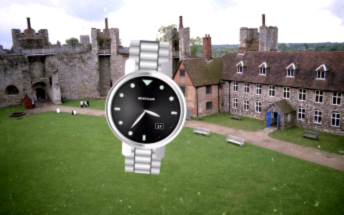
3:36
